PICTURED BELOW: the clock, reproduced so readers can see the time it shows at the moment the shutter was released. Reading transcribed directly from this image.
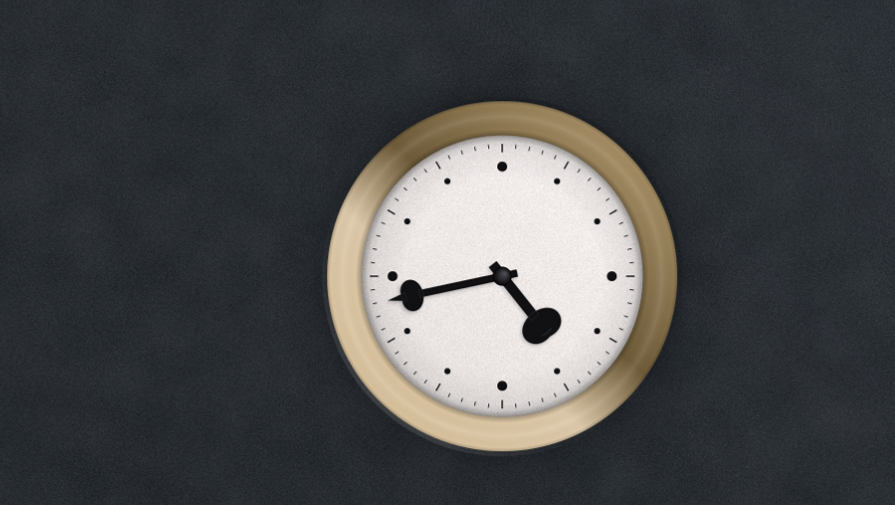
4:43
